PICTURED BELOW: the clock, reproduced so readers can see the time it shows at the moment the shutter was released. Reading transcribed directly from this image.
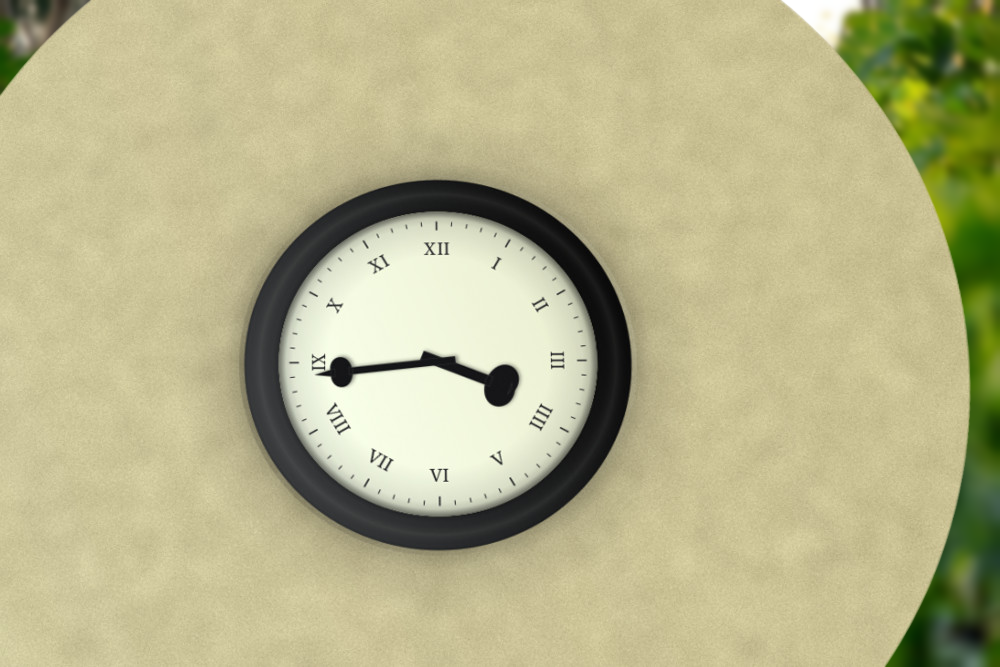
3:44
